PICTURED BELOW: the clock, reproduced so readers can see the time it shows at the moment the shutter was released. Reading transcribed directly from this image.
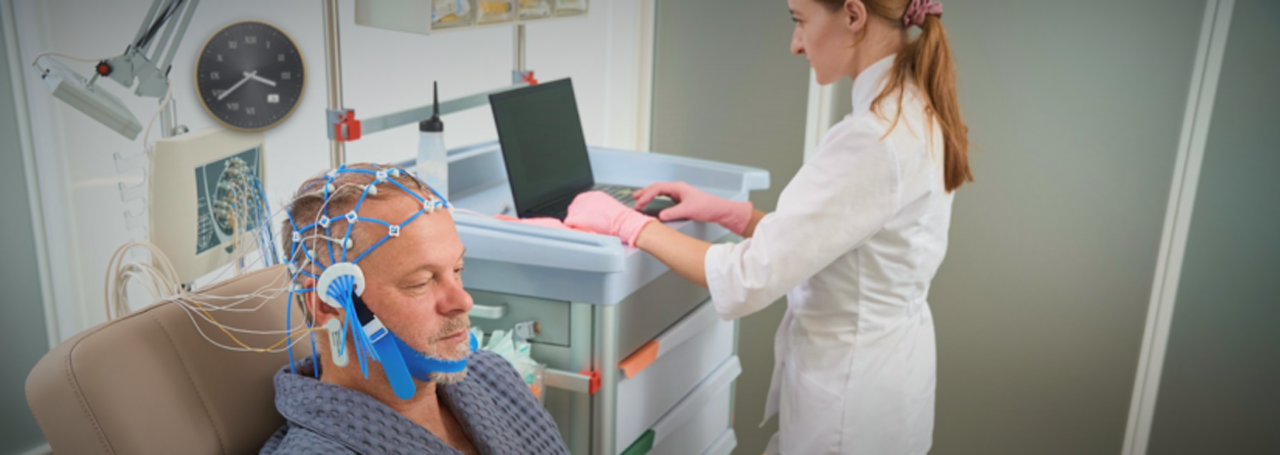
3:39
